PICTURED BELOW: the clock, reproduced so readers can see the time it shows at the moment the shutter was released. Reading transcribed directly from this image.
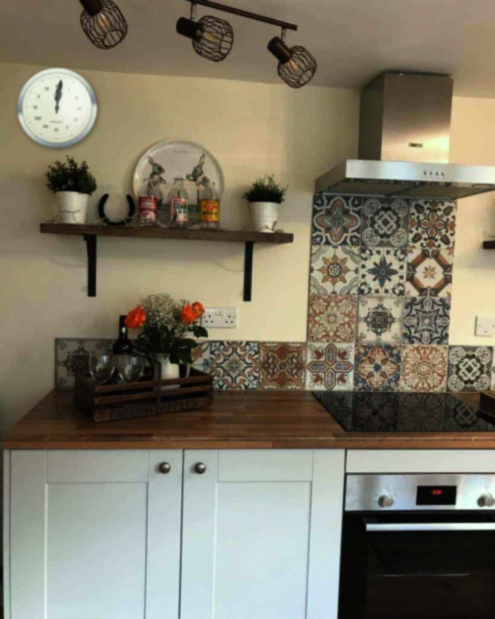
12:01
